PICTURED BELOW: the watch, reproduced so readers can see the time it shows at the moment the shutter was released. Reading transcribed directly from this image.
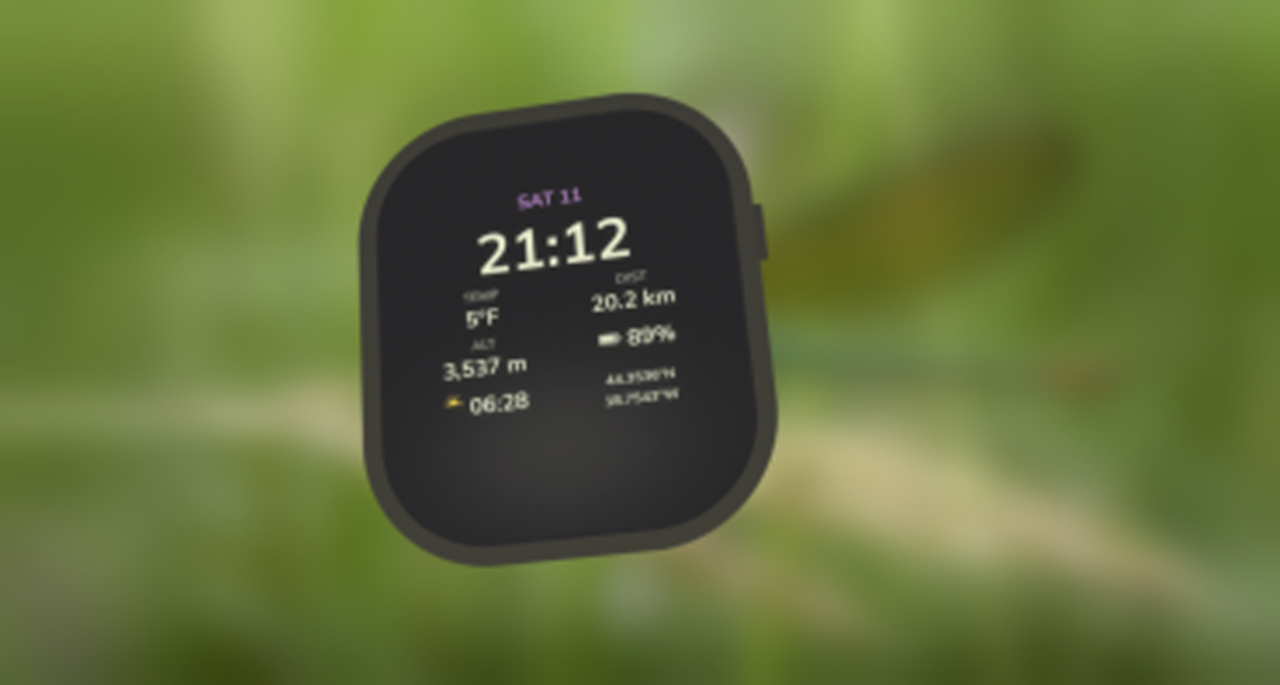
21:12
